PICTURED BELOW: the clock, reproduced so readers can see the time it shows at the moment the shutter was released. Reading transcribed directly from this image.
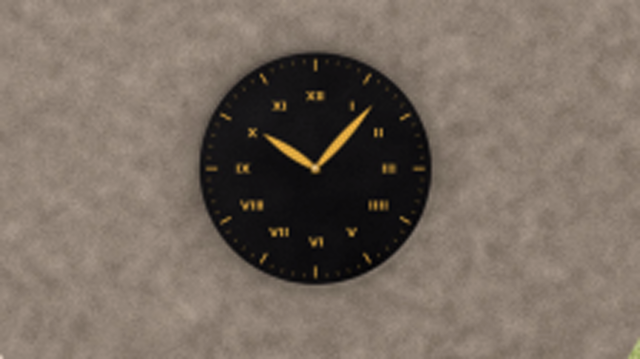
10:07
